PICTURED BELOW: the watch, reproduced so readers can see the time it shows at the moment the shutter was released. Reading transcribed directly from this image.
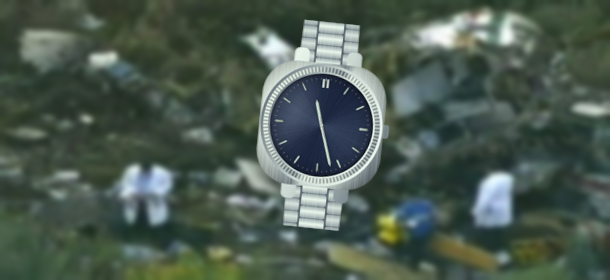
11:27
